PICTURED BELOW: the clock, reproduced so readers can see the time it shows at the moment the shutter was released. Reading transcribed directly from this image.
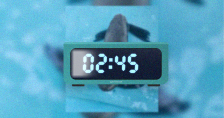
2:45
